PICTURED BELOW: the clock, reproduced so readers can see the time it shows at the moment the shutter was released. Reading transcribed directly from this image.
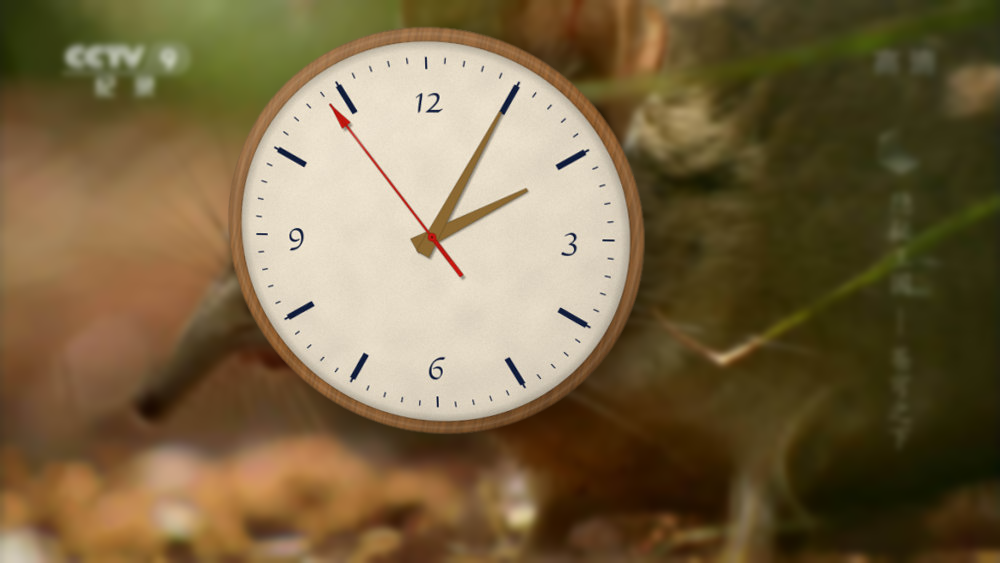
2:04:54
